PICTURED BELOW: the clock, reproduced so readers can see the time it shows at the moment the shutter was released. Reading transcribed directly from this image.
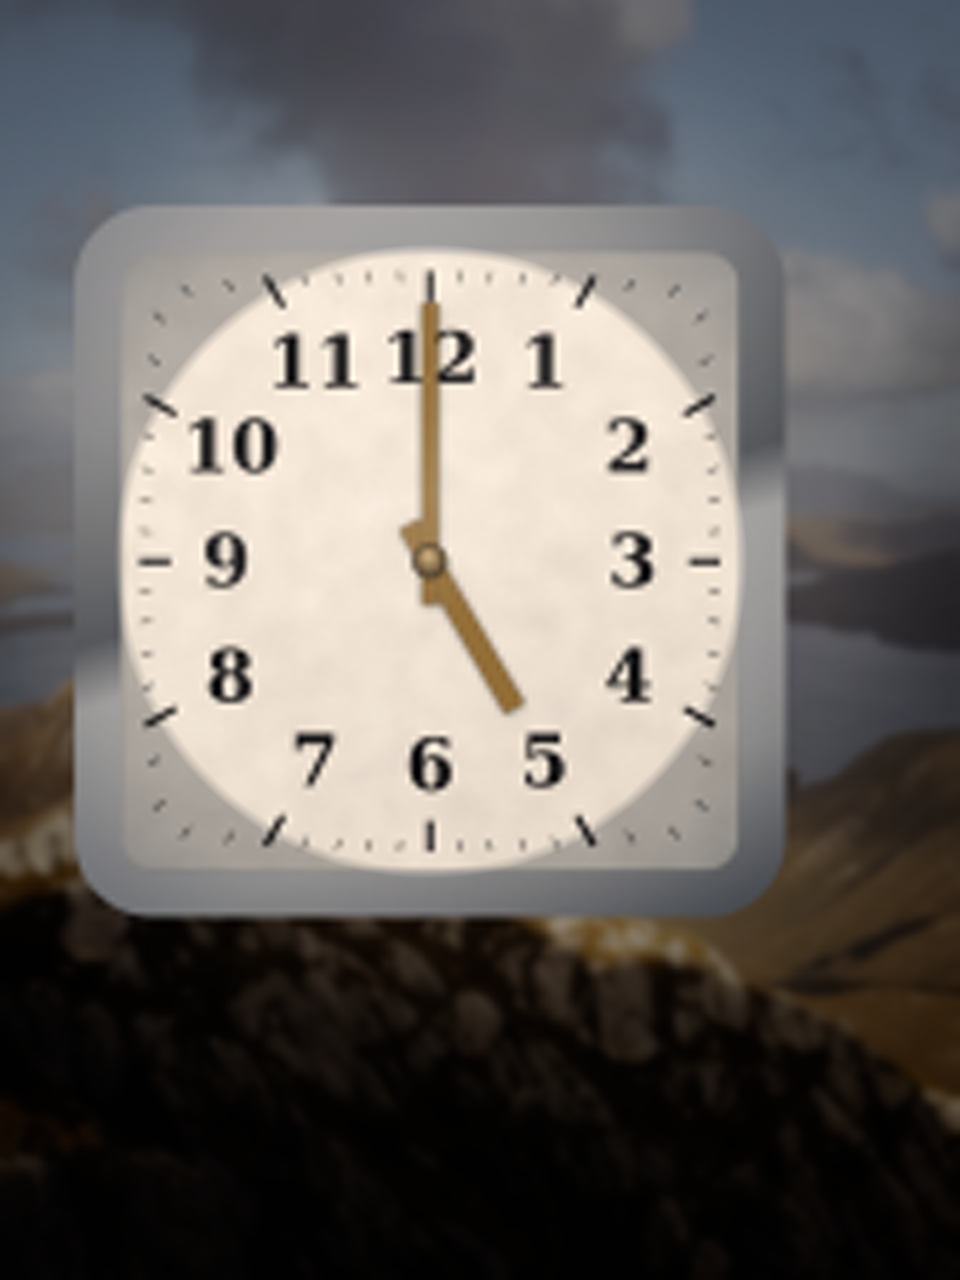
5:00
